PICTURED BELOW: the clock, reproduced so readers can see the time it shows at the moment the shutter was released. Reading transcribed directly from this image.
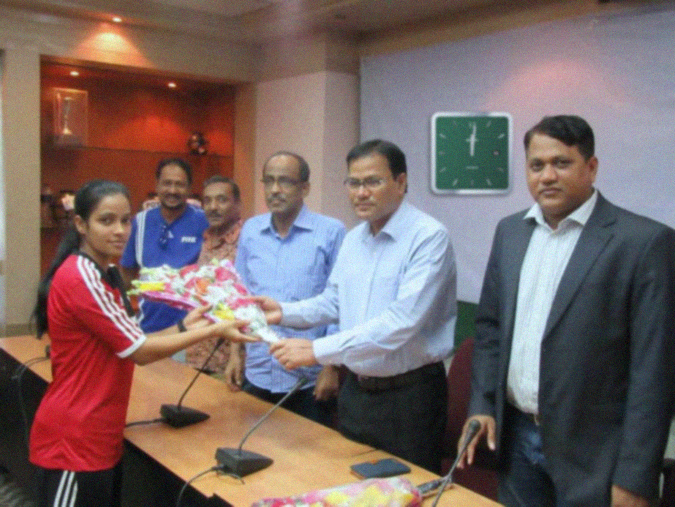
12:01
